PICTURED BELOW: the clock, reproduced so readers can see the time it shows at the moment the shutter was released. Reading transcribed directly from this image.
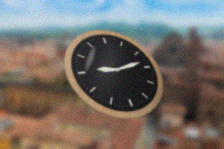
9:13
